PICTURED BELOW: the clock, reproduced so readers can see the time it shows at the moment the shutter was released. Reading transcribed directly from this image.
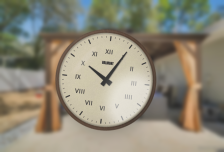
10:05
